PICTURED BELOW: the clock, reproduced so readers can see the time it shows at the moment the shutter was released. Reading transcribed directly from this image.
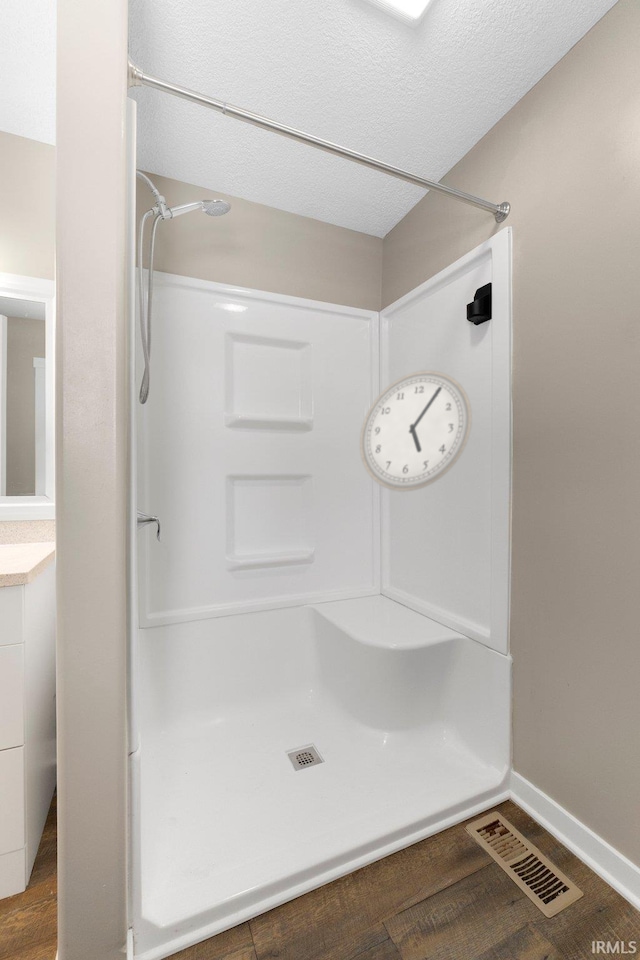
5:05
